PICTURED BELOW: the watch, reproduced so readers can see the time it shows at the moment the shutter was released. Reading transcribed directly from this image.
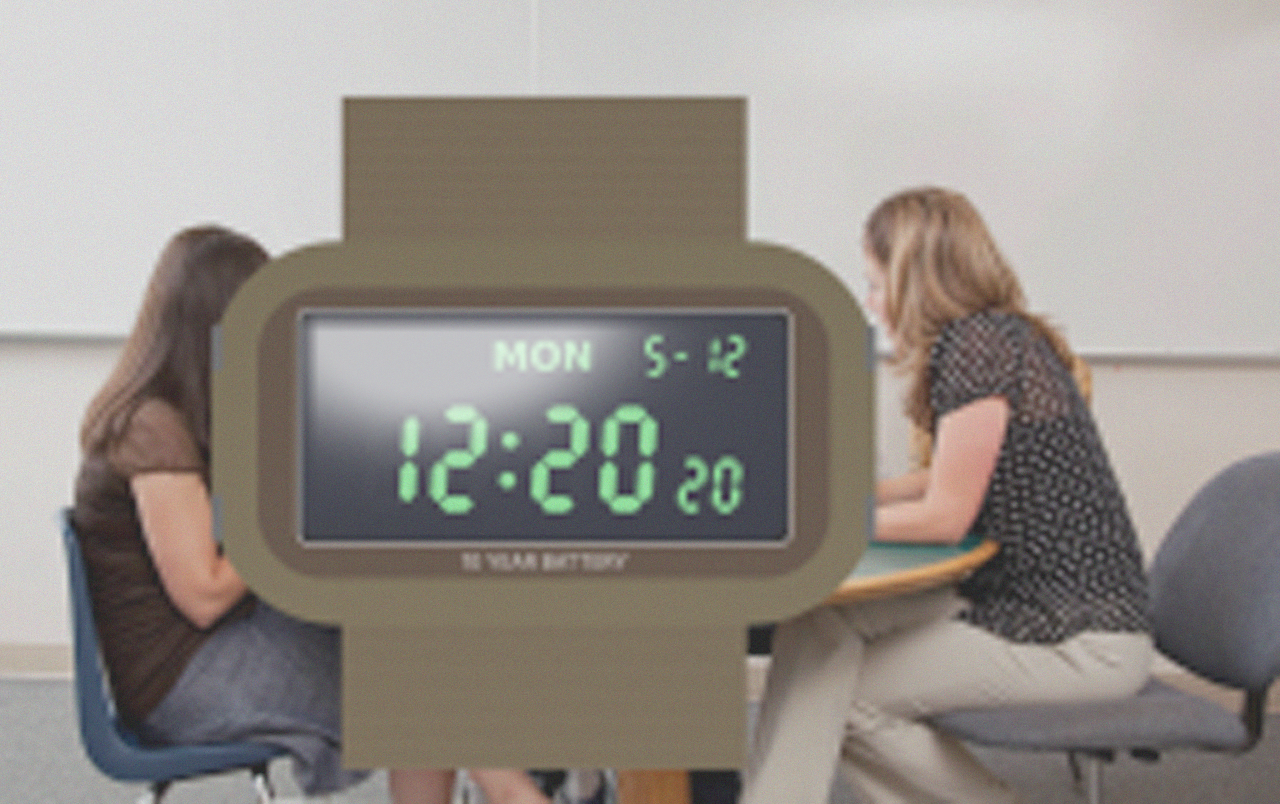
12:20:20
